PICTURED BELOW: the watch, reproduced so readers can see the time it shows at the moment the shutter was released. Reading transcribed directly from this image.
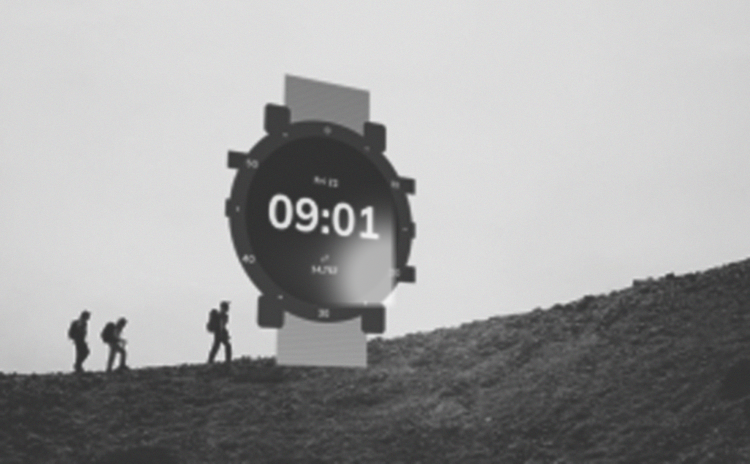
9:01
